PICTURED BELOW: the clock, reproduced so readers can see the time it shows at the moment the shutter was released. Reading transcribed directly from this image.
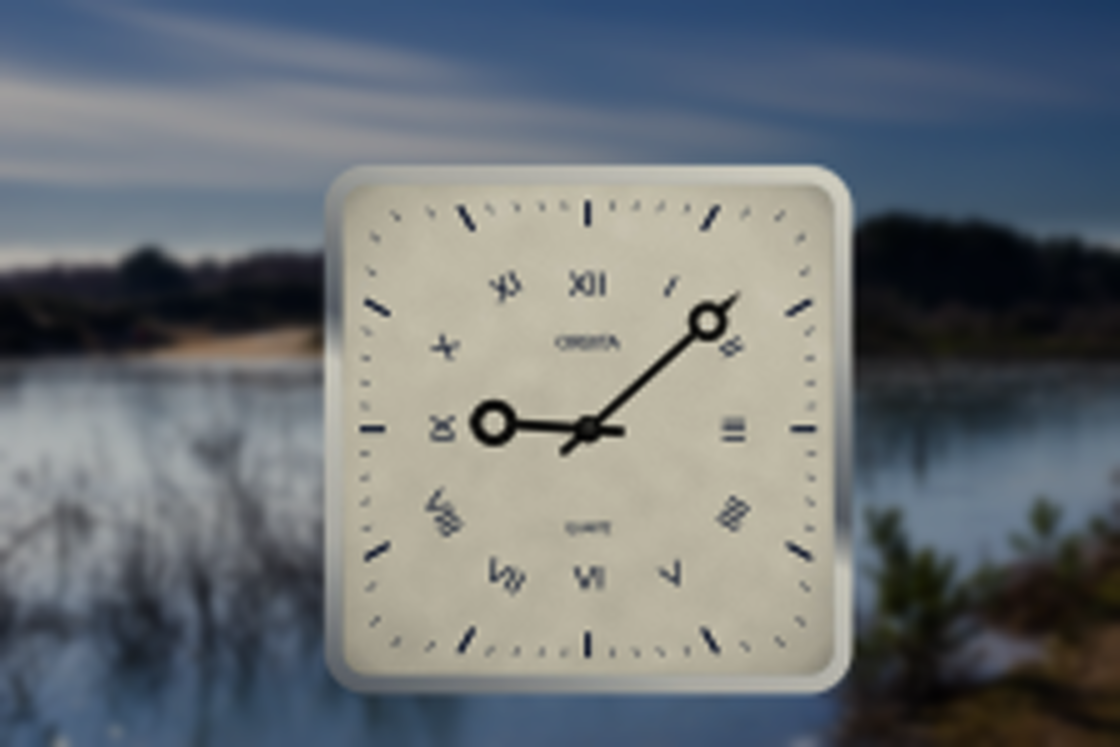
9:08
